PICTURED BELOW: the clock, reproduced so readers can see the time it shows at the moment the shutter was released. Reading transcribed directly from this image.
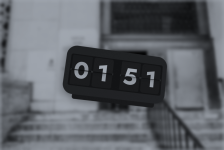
1:51
